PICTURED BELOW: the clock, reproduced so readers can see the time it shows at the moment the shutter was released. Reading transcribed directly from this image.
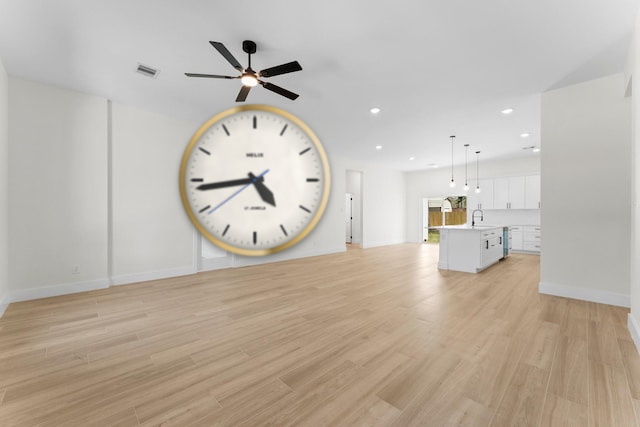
4:43:39
